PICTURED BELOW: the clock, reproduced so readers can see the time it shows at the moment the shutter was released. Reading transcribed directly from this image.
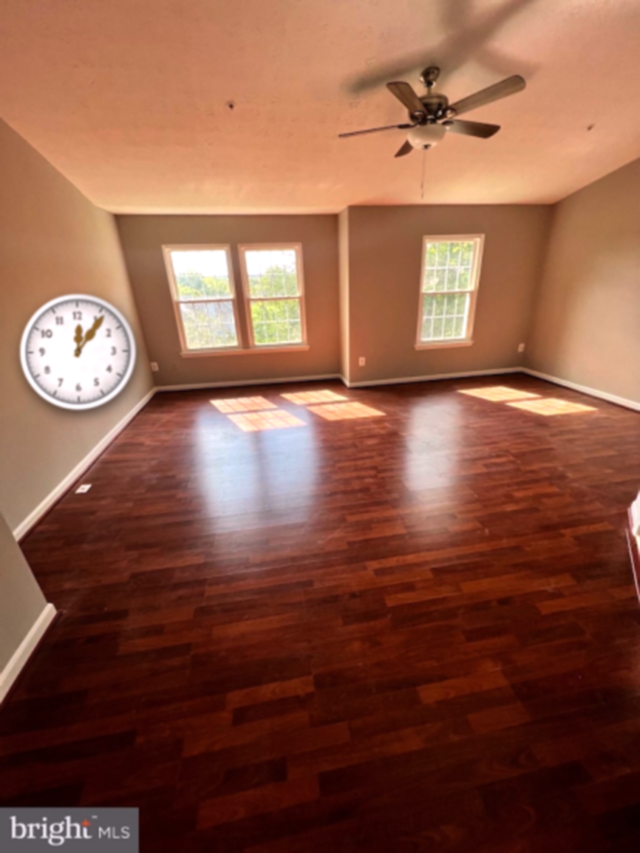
12:06
